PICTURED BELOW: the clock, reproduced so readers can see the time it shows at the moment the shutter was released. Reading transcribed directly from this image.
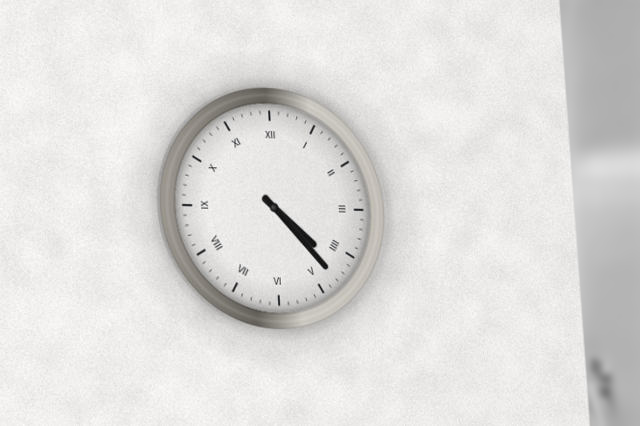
4:23
